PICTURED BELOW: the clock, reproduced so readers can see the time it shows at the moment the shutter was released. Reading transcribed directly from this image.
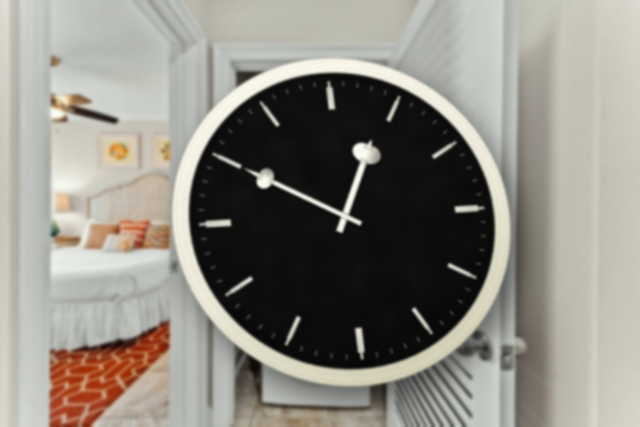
12:50
